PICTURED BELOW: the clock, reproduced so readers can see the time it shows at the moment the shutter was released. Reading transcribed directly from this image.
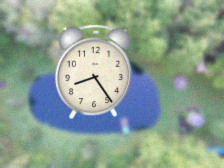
8:24
